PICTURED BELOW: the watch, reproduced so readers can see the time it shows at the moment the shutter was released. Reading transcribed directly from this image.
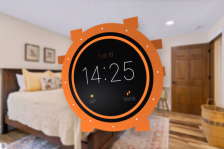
14:25
